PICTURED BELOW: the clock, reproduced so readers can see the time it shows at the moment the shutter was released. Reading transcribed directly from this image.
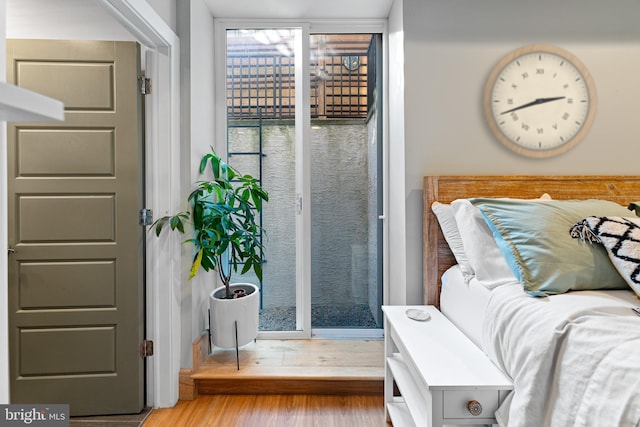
2:42
